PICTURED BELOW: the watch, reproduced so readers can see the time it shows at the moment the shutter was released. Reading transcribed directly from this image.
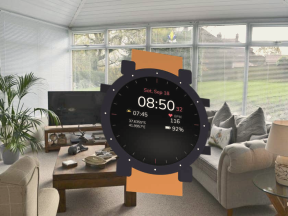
8:50
